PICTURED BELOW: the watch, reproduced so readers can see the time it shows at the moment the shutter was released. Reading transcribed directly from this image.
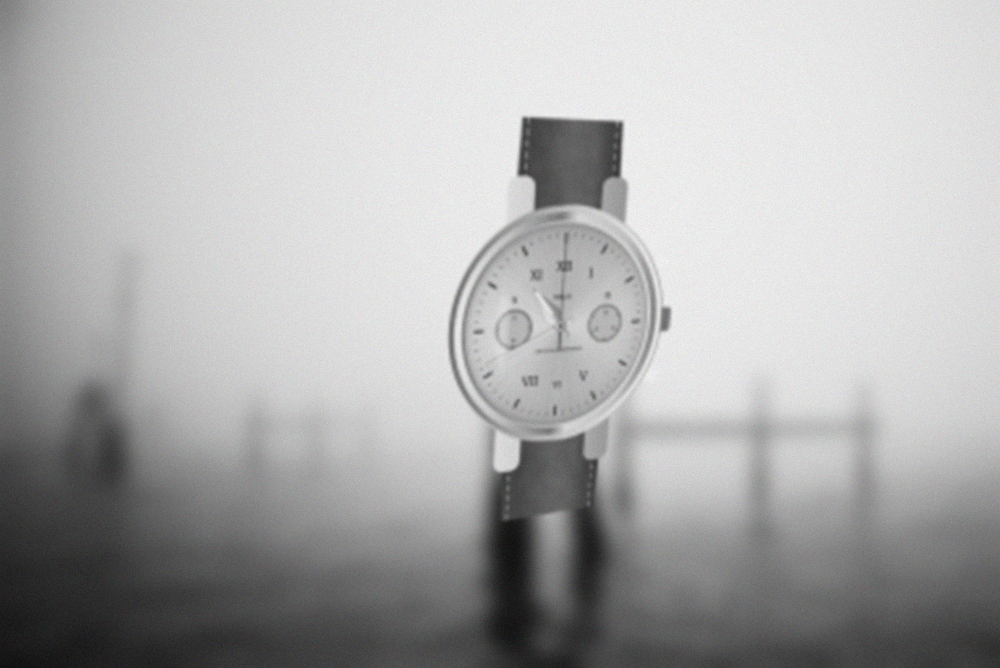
10:41
